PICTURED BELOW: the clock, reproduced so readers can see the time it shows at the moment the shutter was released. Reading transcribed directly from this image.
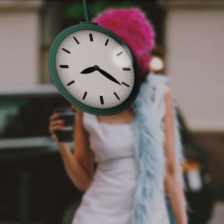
8:21
